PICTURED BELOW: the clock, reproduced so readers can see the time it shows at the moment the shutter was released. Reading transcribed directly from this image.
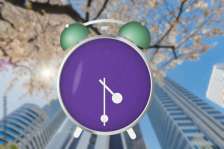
4:30
